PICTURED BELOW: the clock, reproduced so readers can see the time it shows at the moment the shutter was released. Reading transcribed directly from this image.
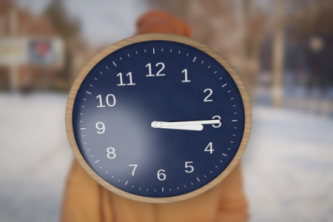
3:15
